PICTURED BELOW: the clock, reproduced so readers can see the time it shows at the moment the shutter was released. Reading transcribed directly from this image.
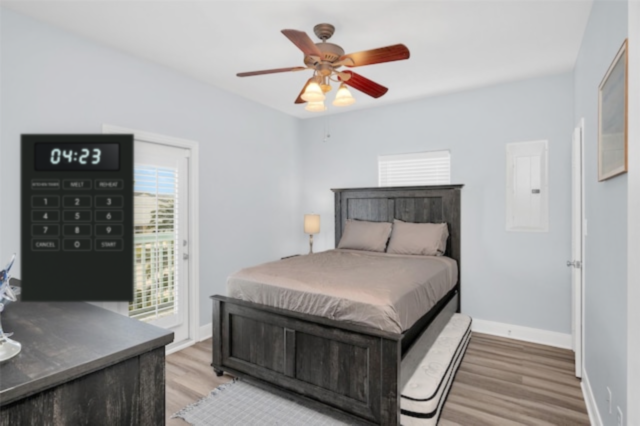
4:23
